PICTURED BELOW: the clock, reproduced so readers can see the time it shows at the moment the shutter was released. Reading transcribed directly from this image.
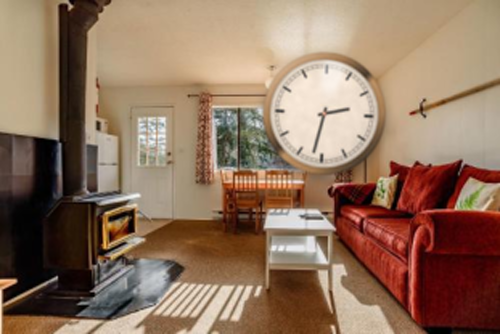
2:32
